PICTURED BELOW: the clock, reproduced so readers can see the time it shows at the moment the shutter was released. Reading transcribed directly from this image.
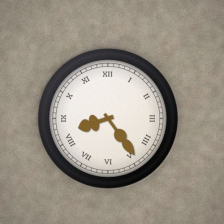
8:24
